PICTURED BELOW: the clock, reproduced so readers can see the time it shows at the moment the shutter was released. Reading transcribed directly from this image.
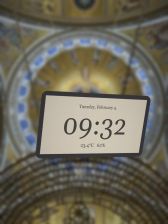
9:32
